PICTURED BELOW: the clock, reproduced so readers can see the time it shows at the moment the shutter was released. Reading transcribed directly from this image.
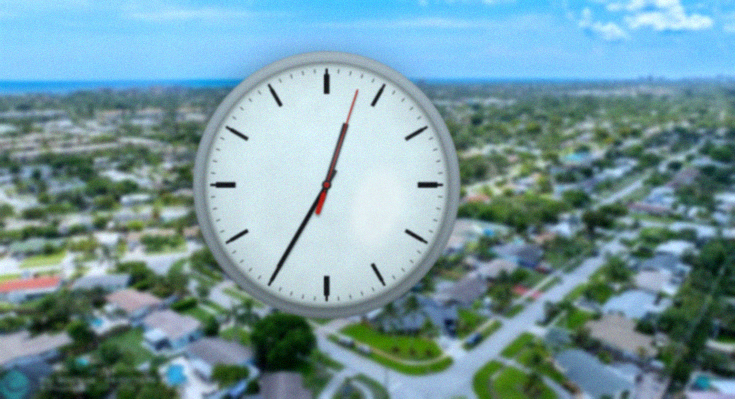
12:35:03
